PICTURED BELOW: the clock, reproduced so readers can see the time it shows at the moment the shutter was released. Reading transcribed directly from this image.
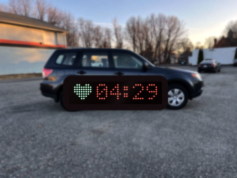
4:29
